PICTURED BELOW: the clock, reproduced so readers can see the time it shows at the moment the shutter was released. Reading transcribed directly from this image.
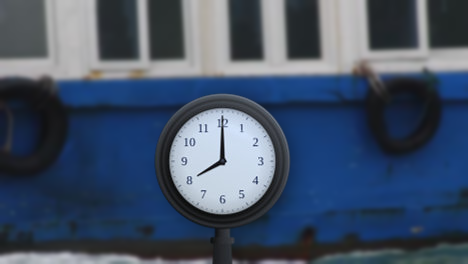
8:00
